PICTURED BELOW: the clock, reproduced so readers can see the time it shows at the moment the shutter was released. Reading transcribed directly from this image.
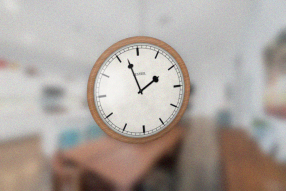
1:57
